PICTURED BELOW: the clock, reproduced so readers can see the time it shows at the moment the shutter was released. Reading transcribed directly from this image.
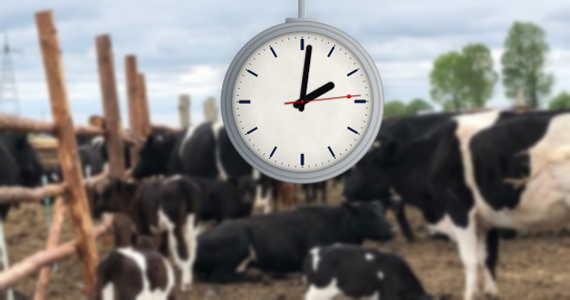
2:01:14
